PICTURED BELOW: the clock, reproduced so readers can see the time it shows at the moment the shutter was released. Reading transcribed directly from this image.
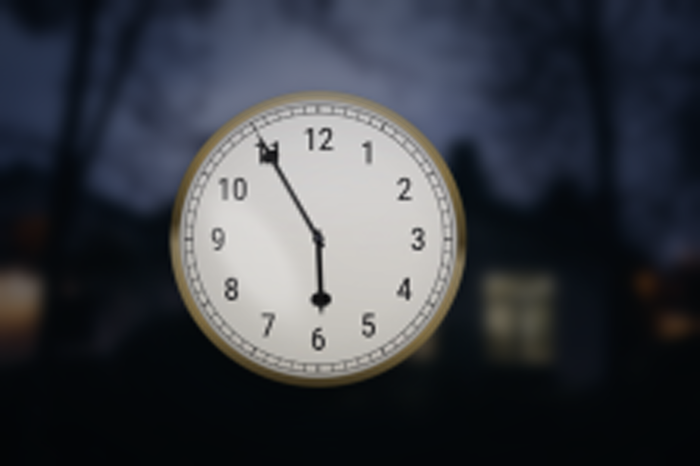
5:55
